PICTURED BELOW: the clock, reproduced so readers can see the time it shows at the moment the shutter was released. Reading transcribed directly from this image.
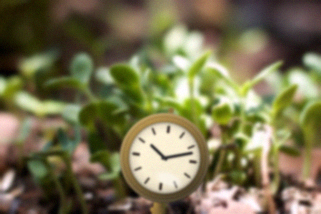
10:12
